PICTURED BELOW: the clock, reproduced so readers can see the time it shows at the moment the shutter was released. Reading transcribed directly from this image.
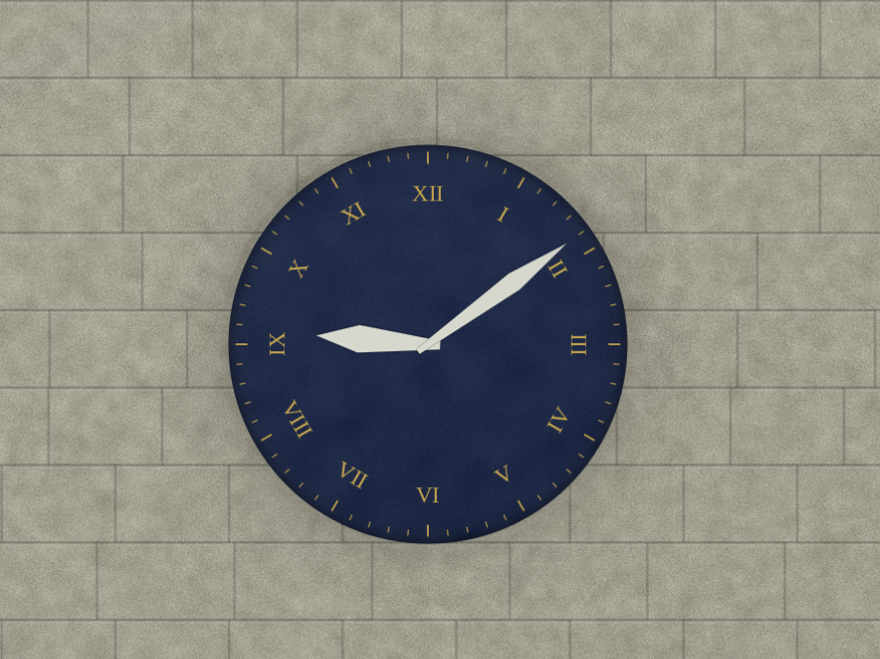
9:09
